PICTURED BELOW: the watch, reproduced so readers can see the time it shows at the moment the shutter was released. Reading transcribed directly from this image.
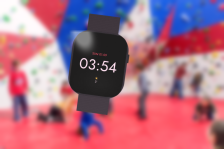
3:54
